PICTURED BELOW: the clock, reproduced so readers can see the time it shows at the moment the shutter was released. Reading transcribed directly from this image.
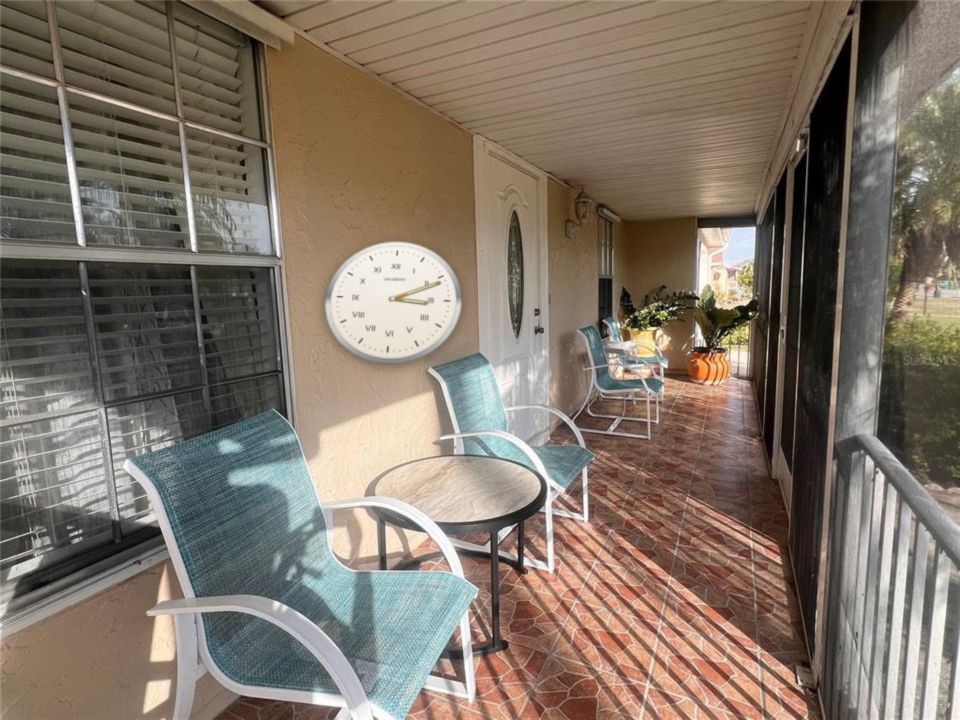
3:11
